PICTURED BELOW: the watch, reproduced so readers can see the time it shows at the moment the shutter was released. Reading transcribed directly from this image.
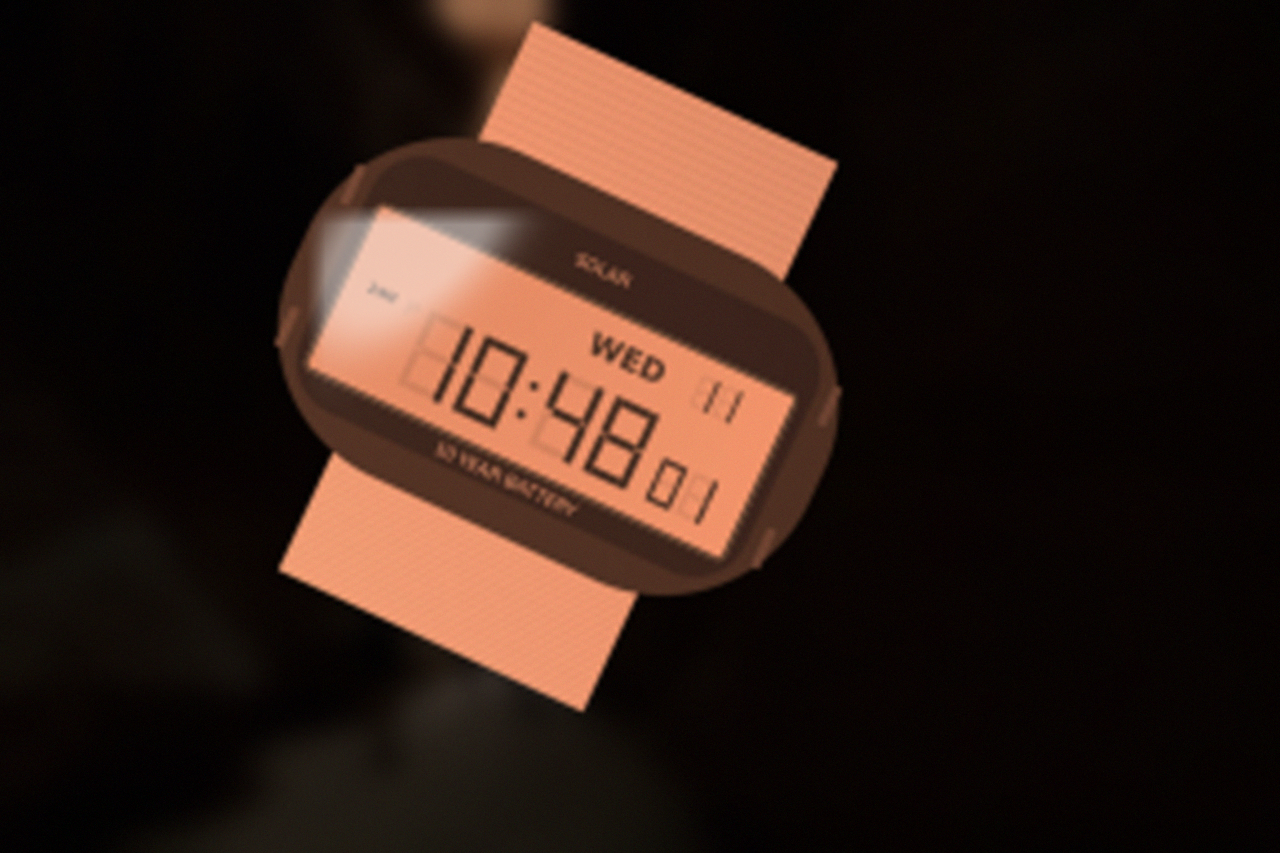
10:48:01
